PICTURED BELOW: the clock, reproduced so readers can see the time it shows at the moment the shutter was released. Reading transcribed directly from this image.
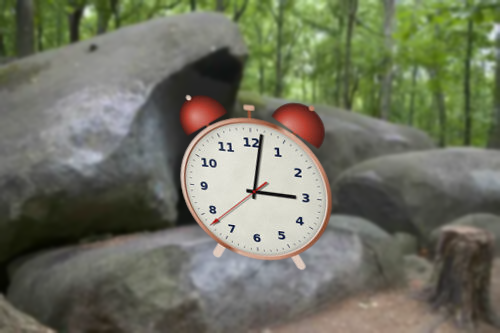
3:01:38
